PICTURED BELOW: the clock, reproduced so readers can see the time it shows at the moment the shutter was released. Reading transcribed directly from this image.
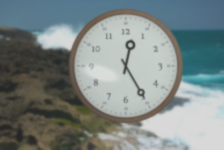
12:25
